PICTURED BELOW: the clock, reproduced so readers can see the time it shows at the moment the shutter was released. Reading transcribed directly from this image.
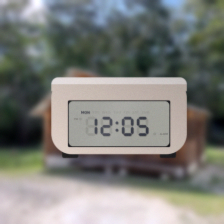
12:05
